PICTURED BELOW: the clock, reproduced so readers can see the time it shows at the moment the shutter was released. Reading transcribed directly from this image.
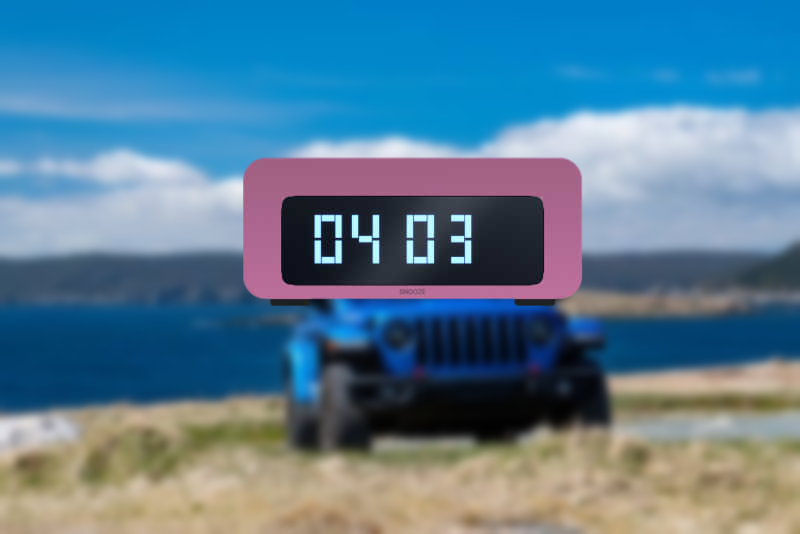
4:03
